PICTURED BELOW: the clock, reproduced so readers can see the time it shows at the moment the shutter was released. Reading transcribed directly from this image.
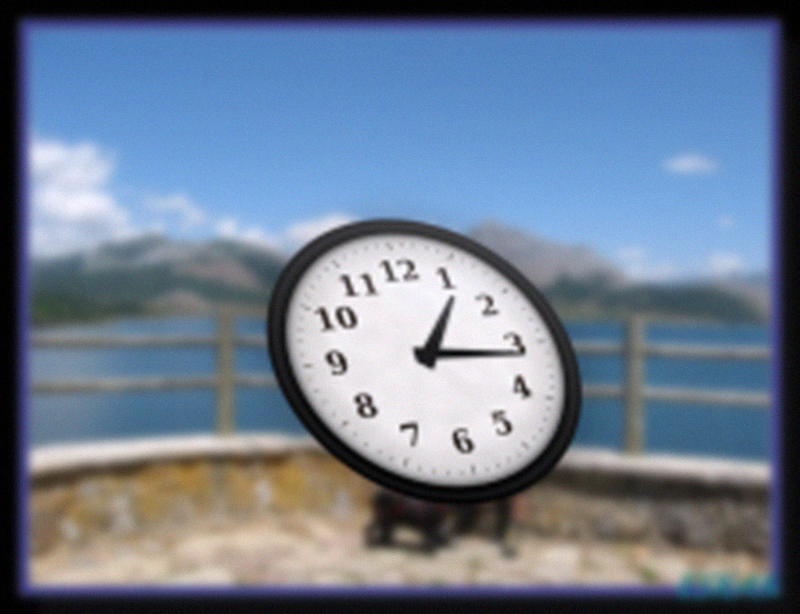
1:16
